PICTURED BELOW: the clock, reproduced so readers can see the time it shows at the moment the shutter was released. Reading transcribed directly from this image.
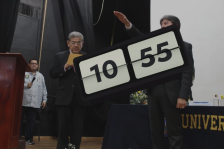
10:55
